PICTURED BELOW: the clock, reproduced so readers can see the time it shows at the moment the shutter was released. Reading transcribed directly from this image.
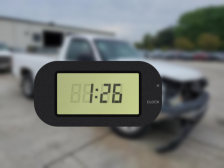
1:26
